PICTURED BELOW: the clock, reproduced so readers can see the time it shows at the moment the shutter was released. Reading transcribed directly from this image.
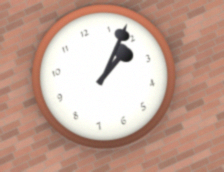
2:08
